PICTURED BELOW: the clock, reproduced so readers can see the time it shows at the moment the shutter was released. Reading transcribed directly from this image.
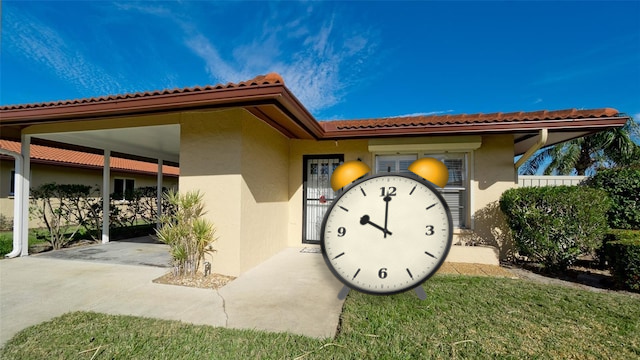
10:00
